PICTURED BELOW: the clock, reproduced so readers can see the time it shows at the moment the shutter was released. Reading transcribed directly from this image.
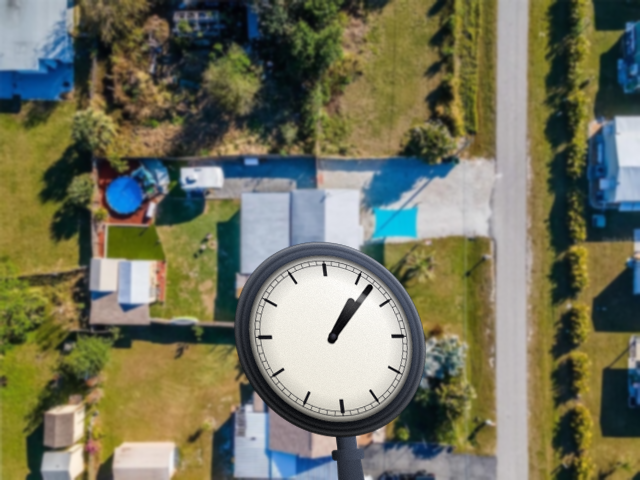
1:07
